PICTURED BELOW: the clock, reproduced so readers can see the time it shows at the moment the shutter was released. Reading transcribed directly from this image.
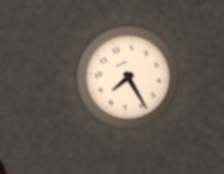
8:29
